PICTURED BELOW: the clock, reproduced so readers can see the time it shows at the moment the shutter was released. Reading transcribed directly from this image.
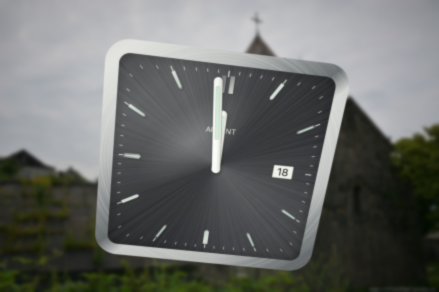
11:59
